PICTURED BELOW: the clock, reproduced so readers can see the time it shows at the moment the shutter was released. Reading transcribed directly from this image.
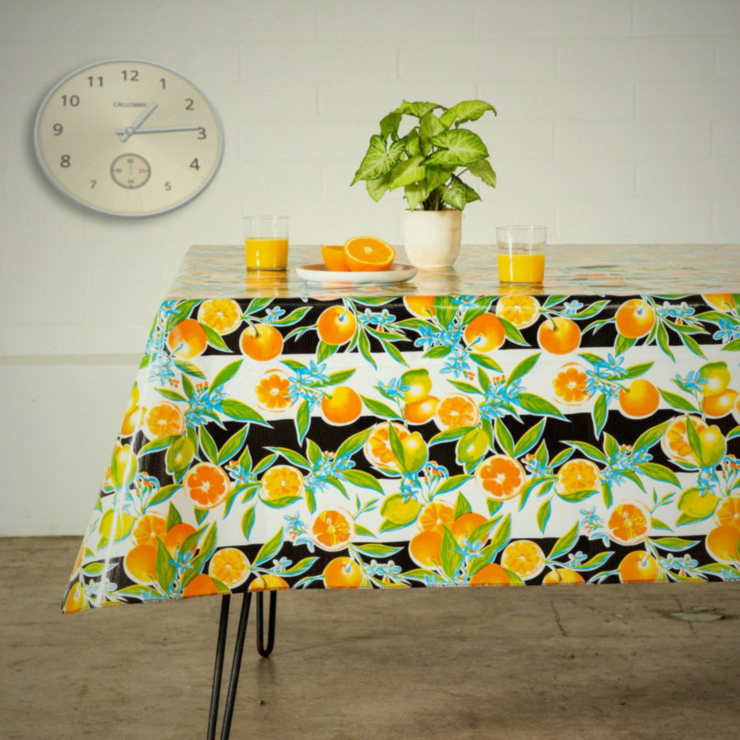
1:14
